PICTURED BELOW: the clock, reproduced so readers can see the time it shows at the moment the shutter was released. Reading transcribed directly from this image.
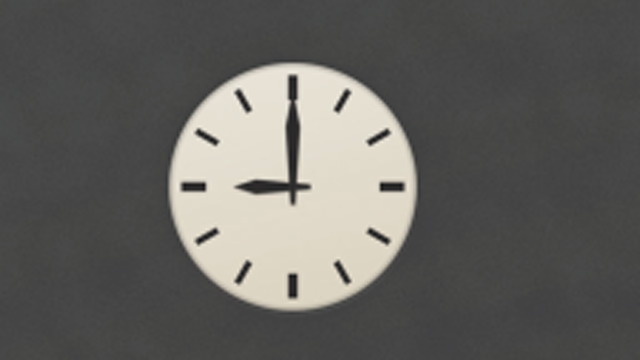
9:00
